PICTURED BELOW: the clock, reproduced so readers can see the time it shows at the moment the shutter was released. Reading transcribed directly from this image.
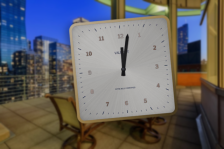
12:02
